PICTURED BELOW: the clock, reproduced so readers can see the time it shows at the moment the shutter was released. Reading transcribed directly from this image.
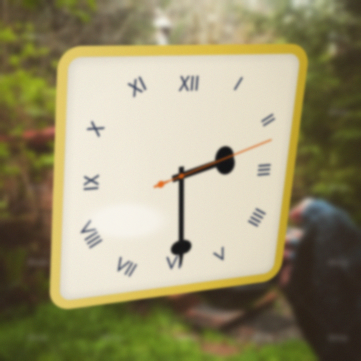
2:29:12
